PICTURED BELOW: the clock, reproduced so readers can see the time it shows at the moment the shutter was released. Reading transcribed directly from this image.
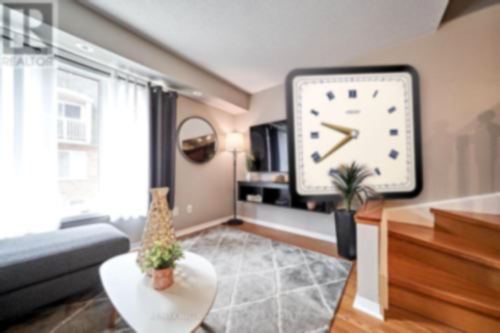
9:39
